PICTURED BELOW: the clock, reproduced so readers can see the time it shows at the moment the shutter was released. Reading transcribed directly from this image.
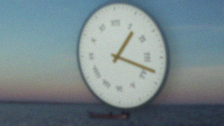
1:18
